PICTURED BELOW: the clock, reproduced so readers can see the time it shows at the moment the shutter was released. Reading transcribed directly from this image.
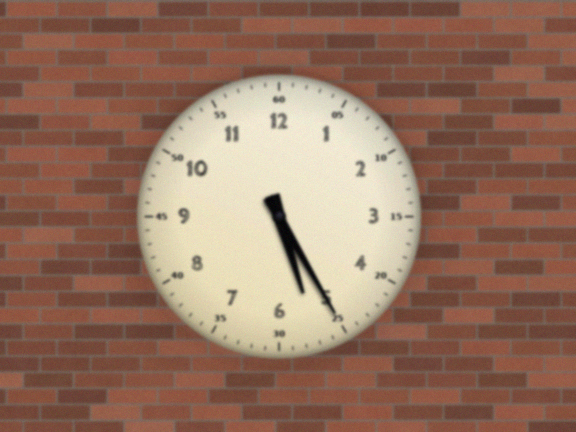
5:25
